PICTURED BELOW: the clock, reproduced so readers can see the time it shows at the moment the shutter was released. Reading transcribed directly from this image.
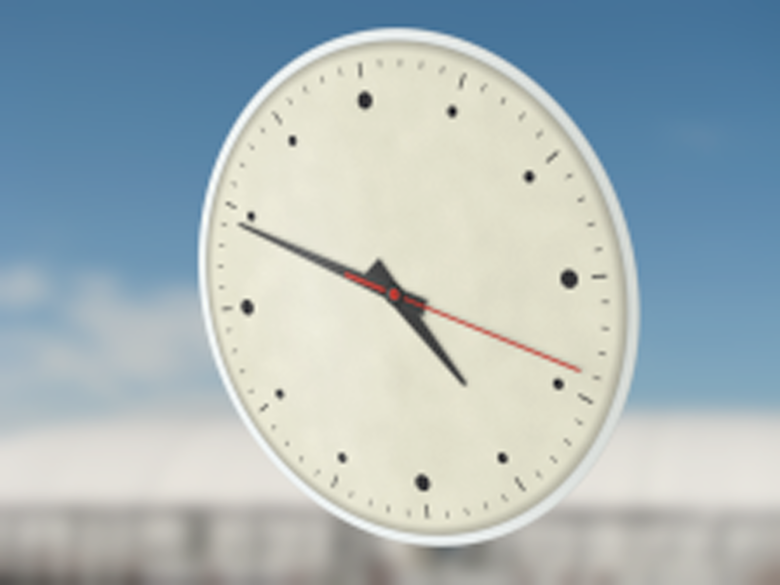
4:49:19
